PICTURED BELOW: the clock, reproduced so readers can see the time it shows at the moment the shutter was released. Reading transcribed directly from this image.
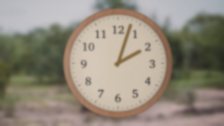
2:03
